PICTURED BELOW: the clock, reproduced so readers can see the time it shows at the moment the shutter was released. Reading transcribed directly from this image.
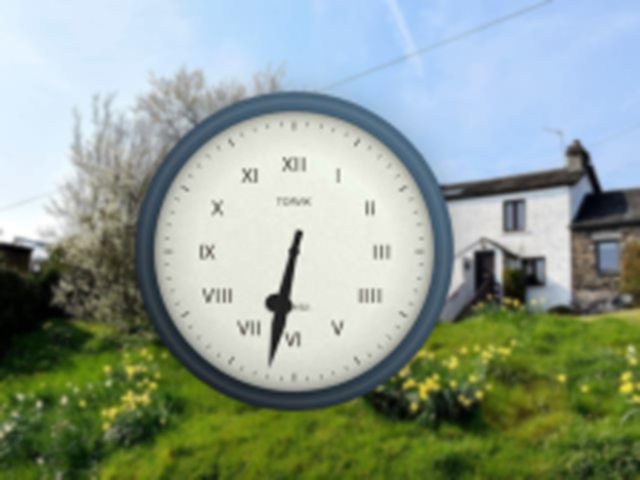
6:32
